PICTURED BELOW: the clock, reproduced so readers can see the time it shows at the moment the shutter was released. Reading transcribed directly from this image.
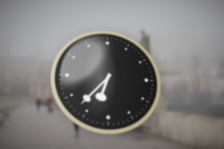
6:37
